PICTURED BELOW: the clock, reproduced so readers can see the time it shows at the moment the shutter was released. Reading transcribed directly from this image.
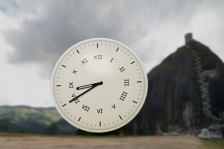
8:40
